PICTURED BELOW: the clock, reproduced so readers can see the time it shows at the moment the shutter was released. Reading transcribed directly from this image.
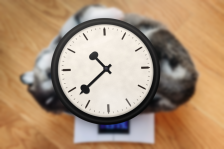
10:38
